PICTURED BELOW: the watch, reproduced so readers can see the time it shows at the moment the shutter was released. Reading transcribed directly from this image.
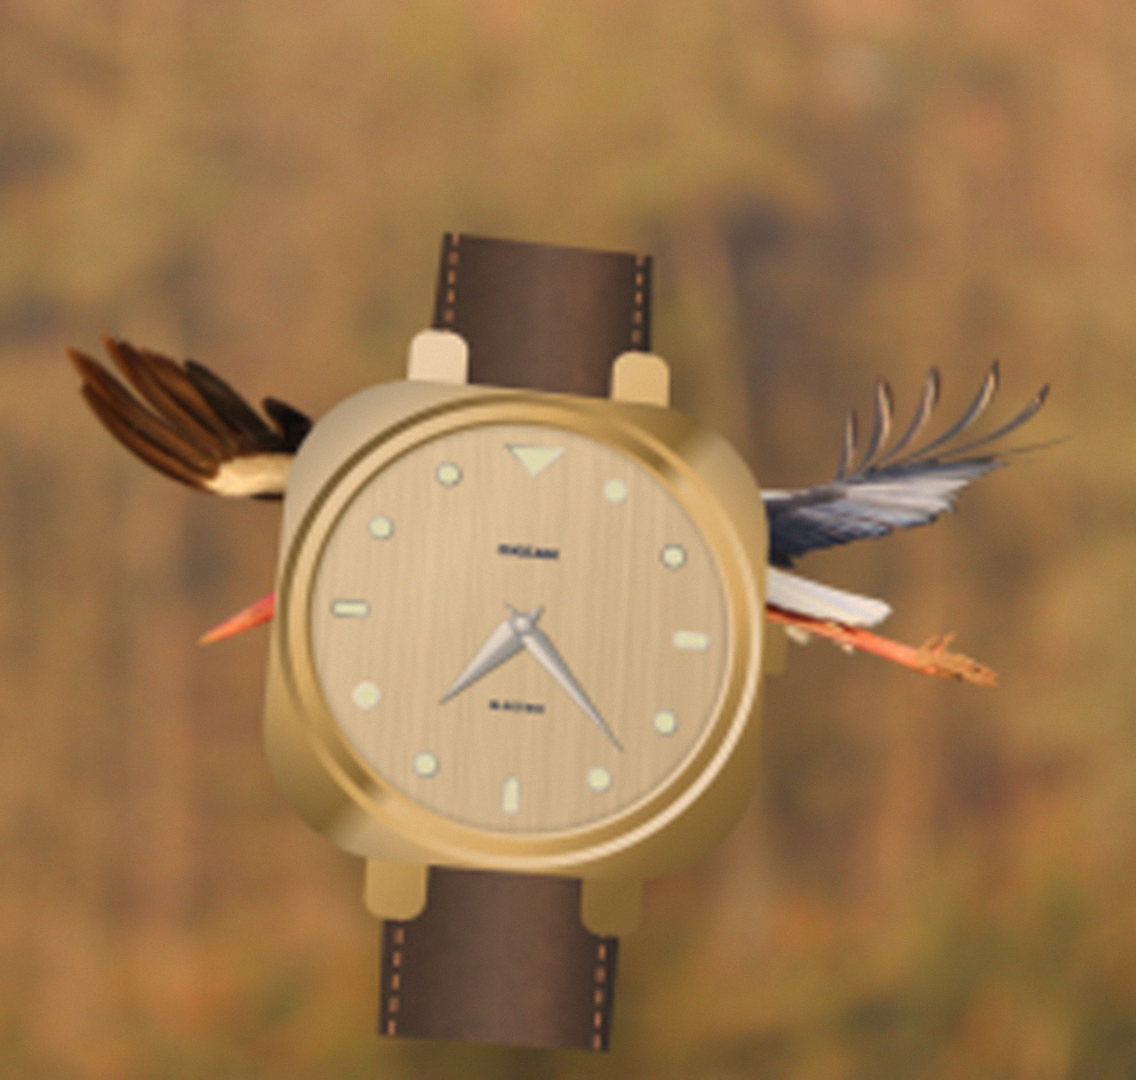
7:23
